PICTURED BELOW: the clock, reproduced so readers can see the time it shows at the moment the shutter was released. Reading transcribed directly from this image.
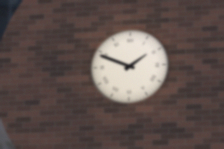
1:49
